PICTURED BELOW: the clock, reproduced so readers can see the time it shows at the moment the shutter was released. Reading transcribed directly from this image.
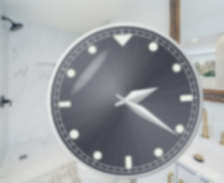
2:21
